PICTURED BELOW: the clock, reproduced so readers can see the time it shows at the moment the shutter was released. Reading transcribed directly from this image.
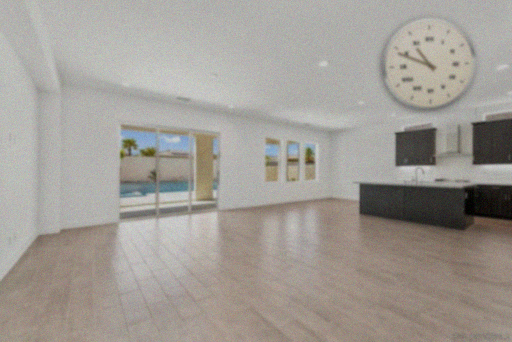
10:49
